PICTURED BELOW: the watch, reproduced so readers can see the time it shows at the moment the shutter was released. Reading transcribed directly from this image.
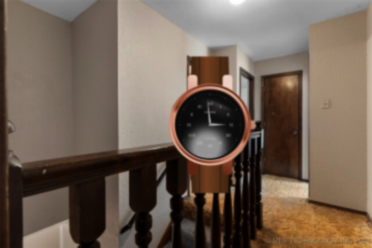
2:59
